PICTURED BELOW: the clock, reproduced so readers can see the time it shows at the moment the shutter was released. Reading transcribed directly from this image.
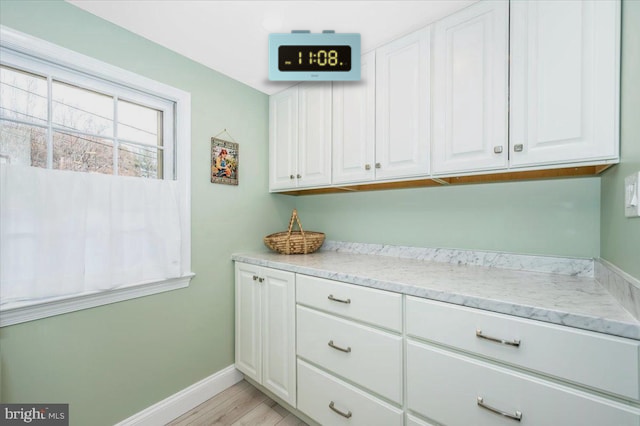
11:08
